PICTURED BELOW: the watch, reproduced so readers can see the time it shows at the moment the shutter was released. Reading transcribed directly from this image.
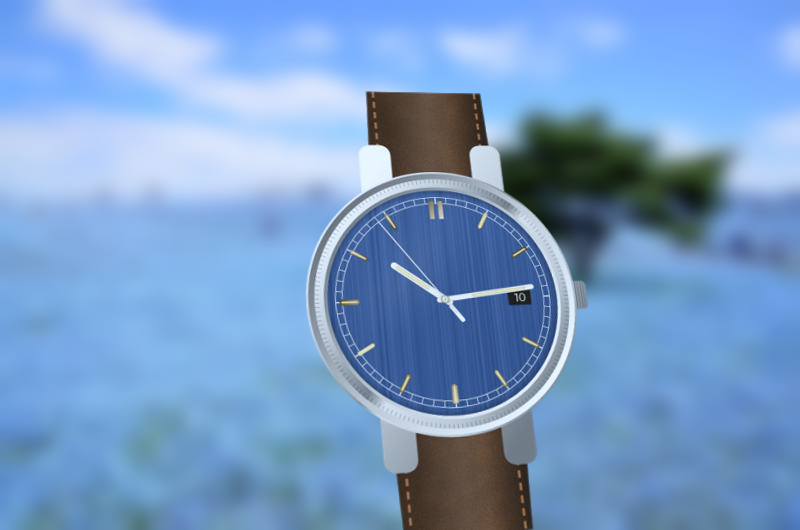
10:13:54
